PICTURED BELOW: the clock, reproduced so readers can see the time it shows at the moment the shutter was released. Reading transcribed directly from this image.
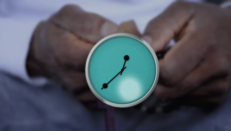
12:38
